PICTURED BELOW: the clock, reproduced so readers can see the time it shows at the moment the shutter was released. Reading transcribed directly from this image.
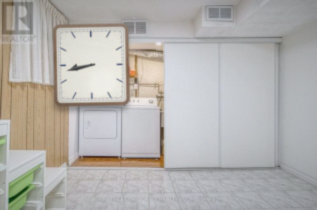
8:43
